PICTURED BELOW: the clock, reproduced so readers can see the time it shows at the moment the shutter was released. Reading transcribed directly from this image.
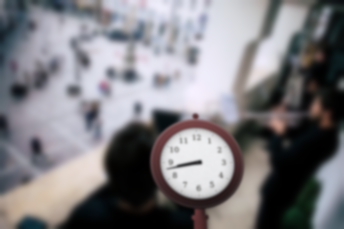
8:43
